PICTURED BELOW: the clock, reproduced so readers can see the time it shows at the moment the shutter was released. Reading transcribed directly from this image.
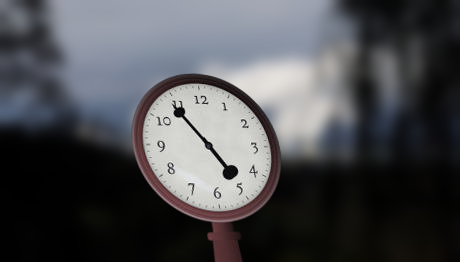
4:54
